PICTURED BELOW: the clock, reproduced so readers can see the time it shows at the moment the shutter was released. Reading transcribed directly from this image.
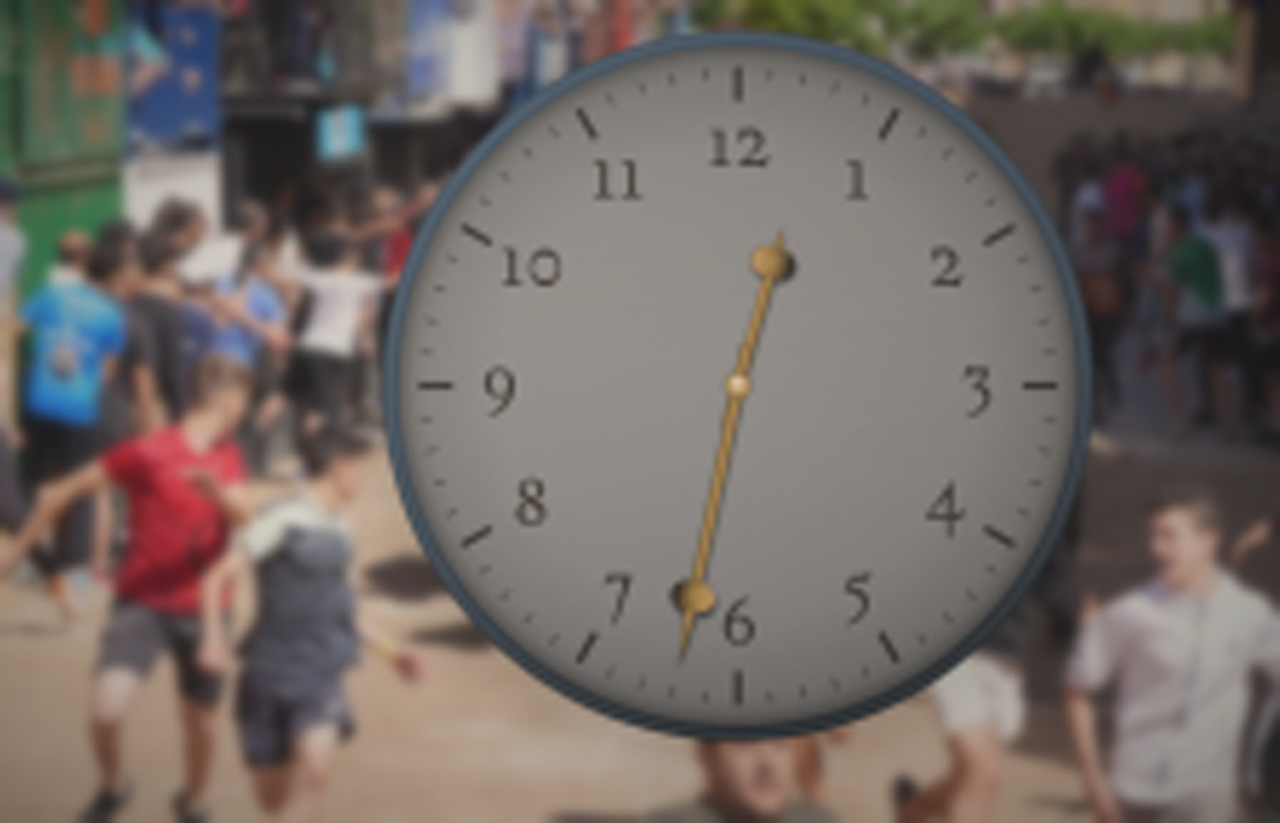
12:32
